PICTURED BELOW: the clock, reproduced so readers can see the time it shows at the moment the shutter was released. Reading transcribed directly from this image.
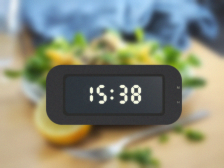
15:38
